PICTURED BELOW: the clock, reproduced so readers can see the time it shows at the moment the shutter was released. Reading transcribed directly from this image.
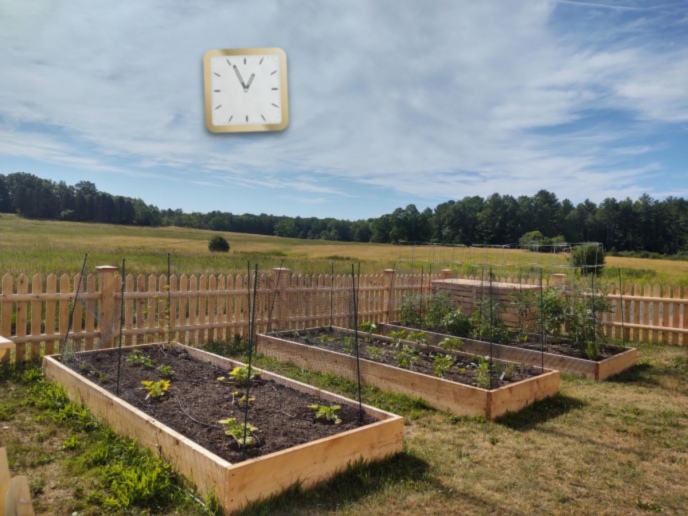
12:56
